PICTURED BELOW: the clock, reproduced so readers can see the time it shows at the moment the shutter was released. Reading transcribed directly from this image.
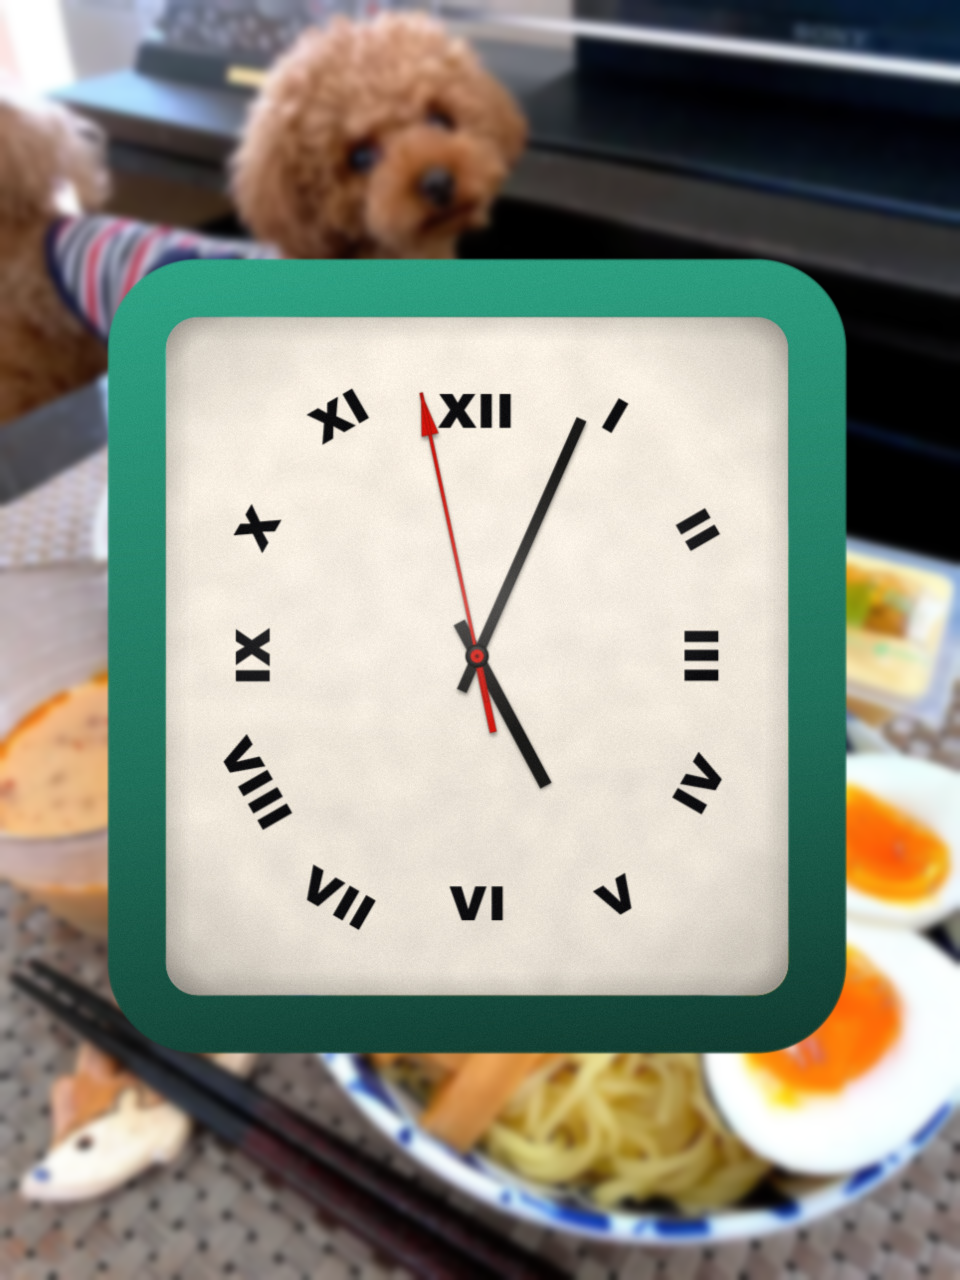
5:03:58
